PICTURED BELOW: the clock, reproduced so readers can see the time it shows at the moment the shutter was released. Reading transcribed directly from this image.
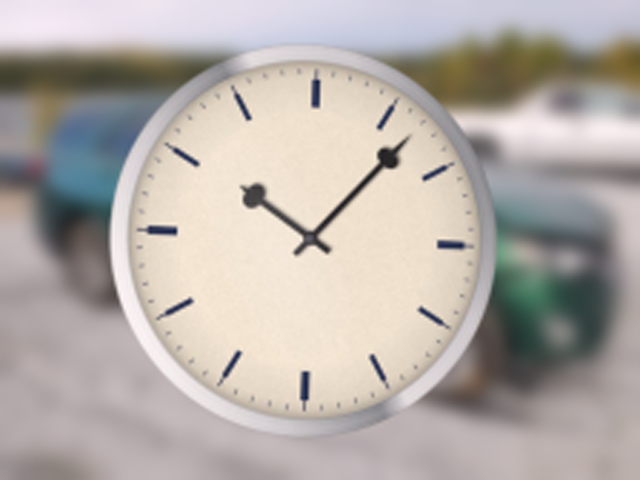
10:07
